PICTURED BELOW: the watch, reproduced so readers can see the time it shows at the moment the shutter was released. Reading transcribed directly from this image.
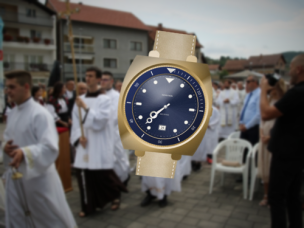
7:37
